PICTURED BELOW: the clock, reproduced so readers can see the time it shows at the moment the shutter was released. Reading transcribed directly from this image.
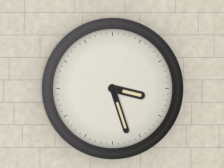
3:27
